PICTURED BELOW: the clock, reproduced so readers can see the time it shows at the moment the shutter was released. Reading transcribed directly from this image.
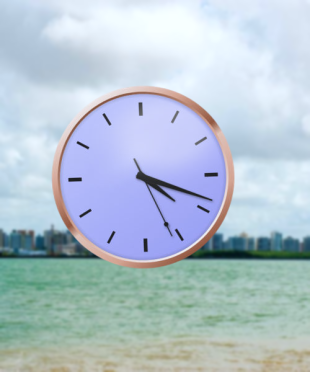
4:18:26
